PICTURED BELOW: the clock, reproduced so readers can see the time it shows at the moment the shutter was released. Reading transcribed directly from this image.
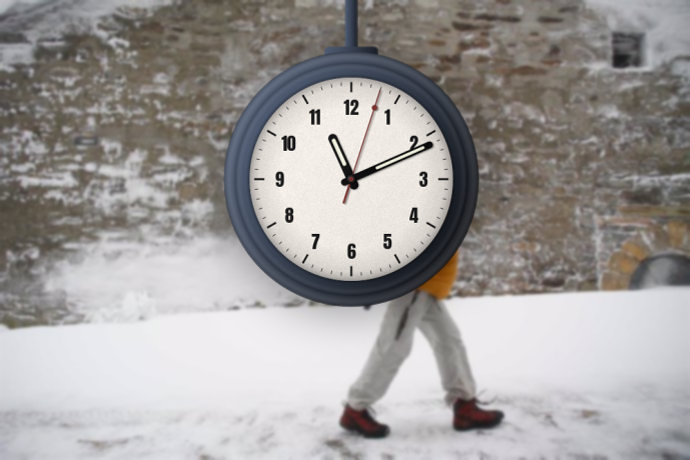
11:11:03
